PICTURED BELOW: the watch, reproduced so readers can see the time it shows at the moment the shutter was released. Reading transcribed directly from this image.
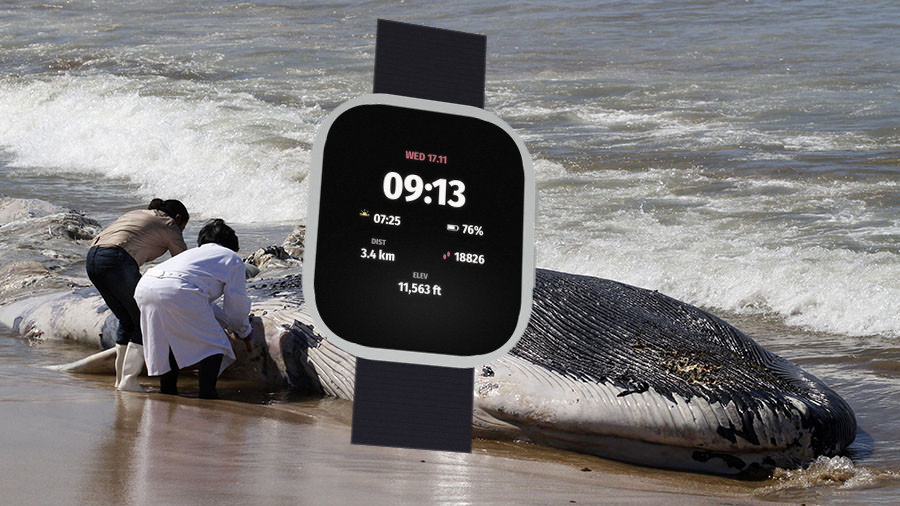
9:13
